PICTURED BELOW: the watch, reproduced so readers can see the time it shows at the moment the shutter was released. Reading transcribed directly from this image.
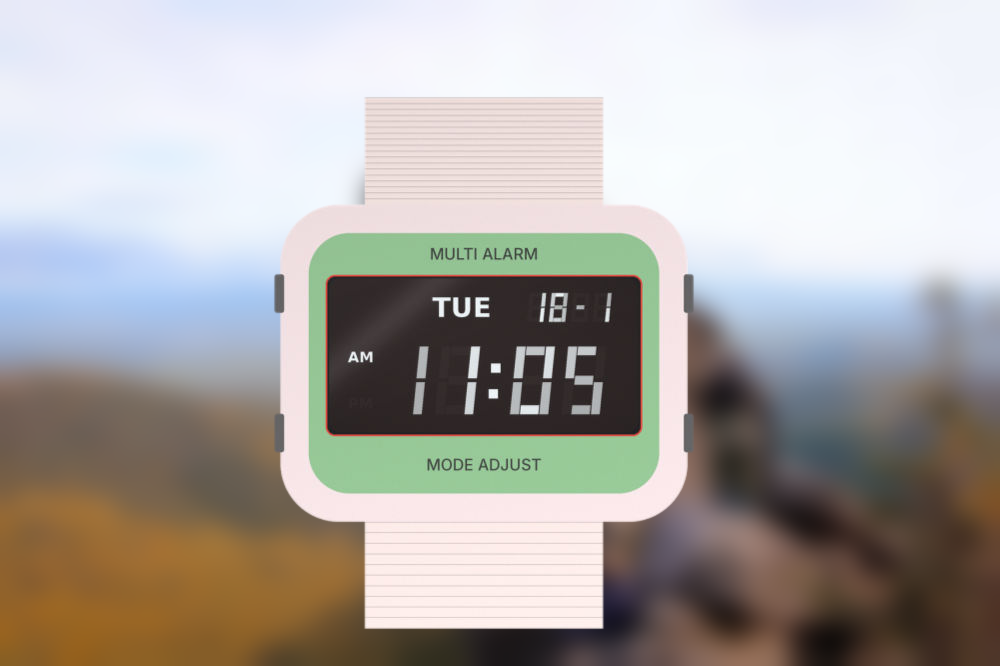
11:05
